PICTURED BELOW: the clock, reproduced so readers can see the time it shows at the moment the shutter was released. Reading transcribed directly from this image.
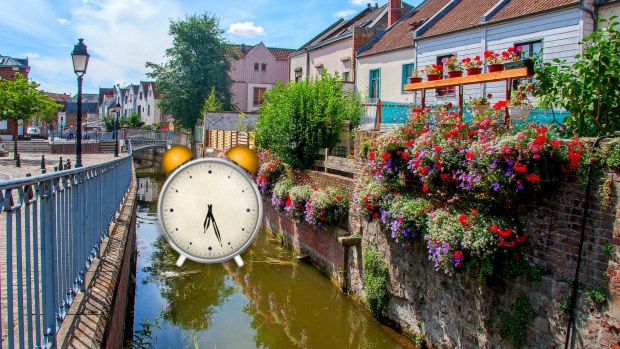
6:27
